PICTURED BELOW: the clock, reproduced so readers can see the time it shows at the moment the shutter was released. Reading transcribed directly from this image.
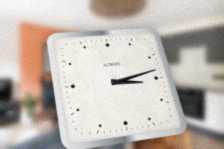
3:13
